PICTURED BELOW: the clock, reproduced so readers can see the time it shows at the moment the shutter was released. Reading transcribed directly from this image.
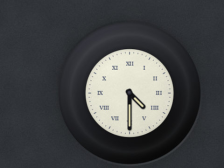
4:30
